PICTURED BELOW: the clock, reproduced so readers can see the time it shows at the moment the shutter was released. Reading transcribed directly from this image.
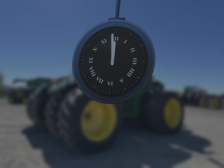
11:59
